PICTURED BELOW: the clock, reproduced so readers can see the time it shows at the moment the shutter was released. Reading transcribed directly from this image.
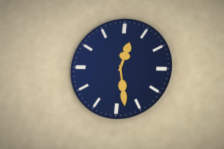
12:28
